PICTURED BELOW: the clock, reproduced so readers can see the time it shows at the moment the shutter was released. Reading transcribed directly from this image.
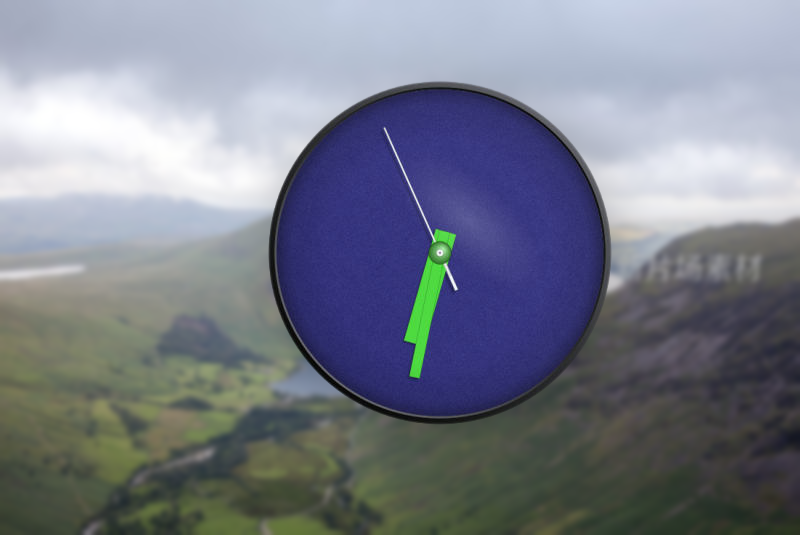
6:31:56
